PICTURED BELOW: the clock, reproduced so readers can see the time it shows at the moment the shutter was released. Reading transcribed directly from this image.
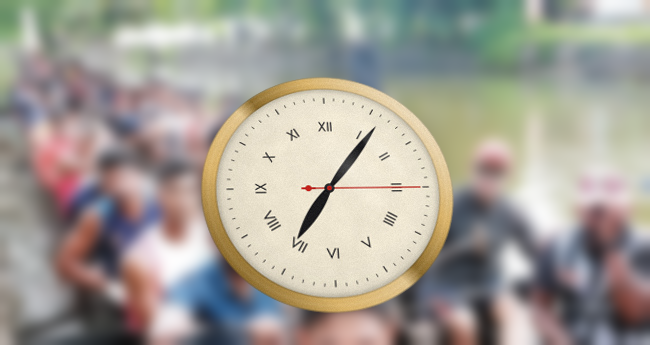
7:06:15
